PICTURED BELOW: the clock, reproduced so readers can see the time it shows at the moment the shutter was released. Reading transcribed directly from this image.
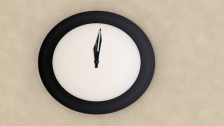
12:01
